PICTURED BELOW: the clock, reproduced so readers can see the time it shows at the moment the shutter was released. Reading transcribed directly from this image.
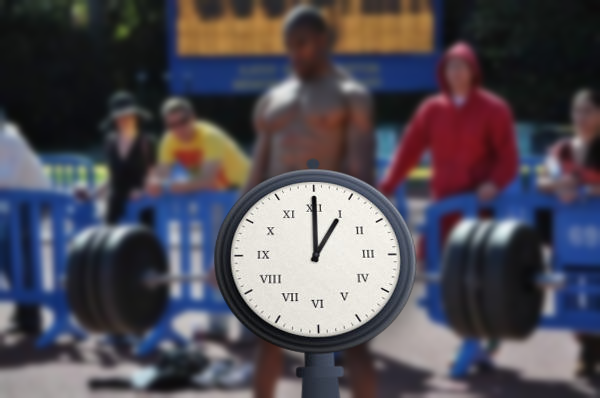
1:00
